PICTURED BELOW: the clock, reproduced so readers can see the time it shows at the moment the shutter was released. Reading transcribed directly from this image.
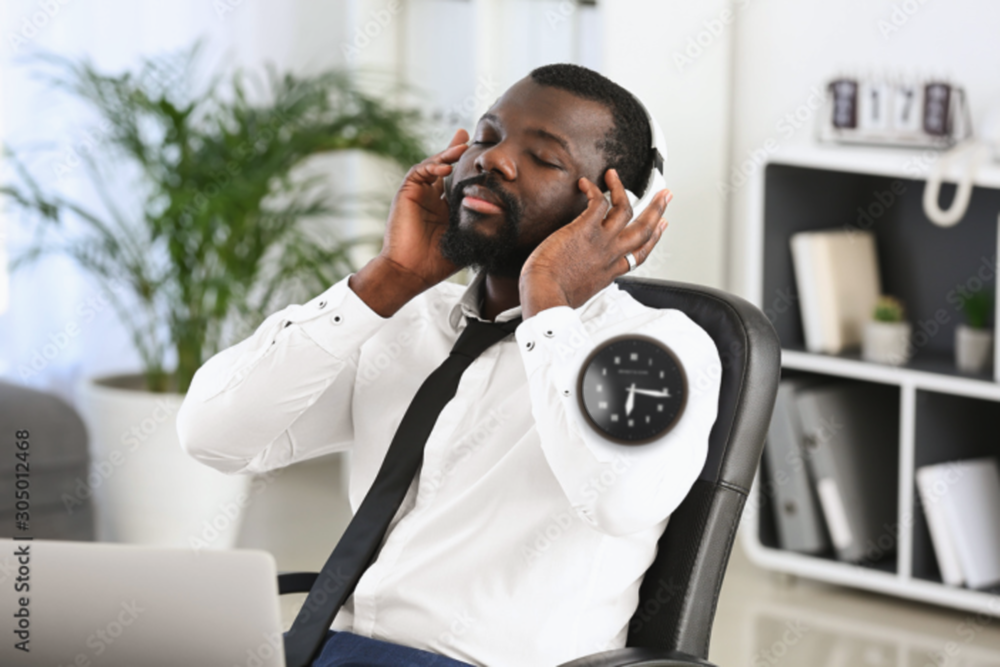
6:16
